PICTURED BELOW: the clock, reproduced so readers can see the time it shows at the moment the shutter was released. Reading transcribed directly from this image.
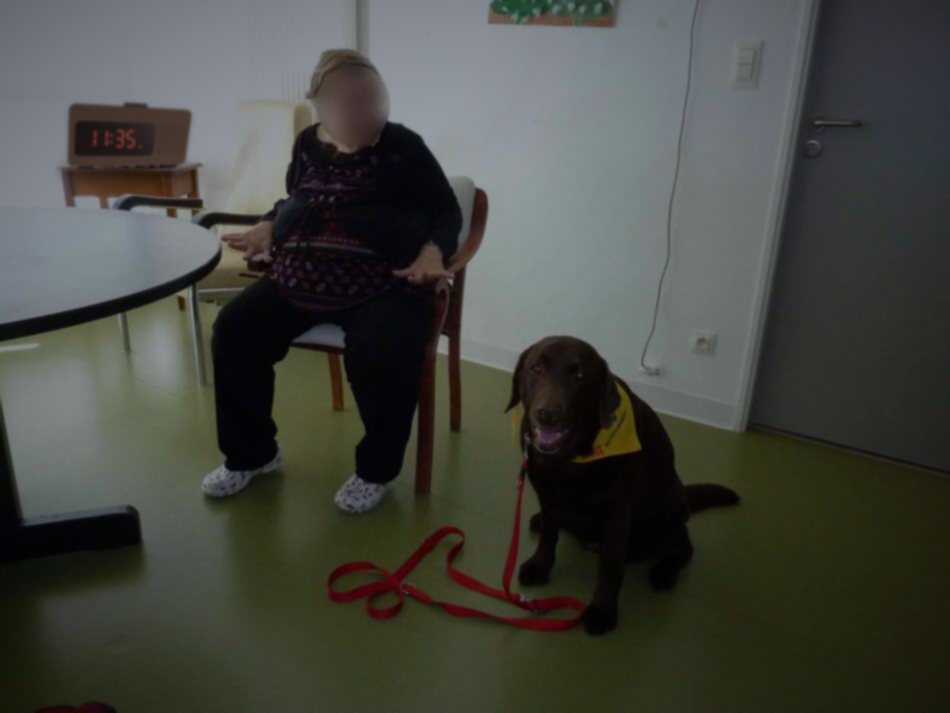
11:35
